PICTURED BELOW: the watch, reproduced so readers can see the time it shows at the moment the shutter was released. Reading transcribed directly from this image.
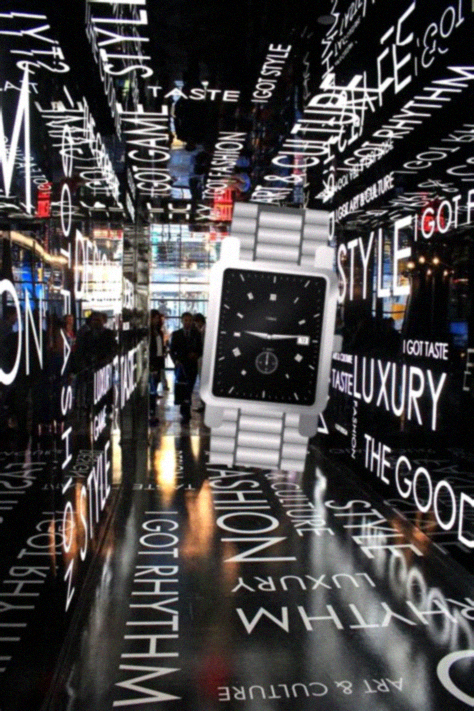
9:14
